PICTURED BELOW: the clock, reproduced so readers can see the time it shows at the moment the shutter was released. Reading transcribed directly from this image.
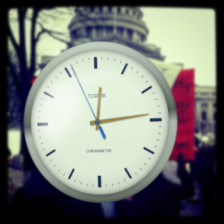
12:13:56
